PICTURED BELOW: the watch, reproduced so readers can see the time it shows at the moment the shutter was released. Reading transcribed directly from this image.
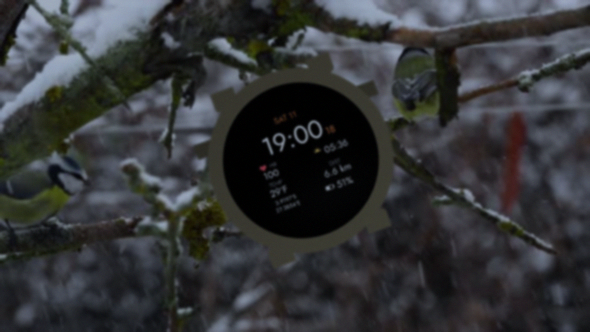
19:00
